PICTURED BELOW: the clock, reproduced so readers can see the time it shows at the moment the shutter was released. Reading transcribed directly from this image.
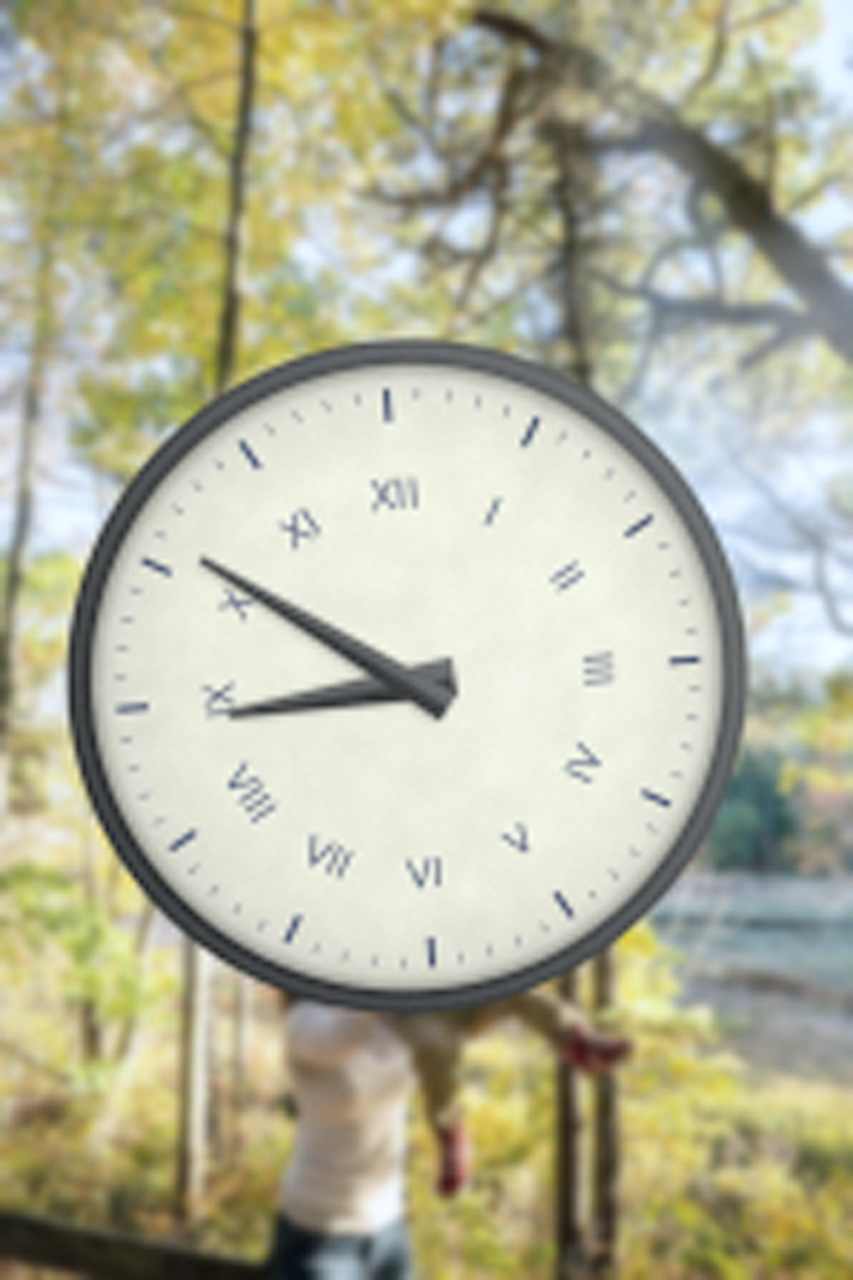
8:51
